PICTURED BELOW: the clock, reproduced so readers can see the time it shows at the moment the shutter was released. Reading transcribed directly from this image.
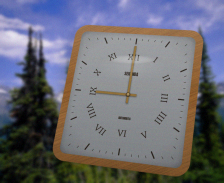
9:00
